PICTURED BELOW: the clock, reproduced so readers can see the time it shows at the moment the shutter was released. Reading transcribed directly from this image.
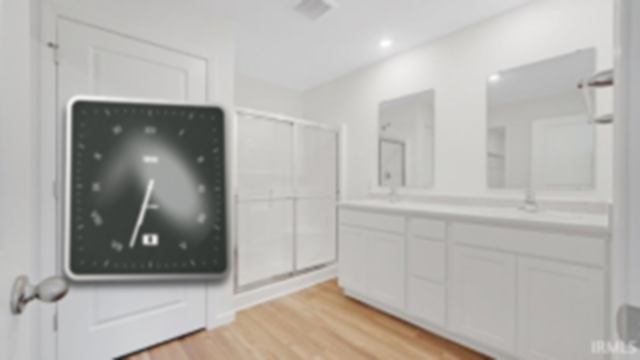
6:33
